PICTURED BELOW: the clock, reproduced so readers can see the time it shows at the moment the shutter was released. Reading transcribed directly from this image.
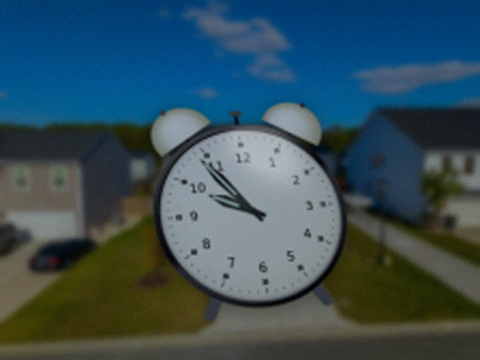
9:54
